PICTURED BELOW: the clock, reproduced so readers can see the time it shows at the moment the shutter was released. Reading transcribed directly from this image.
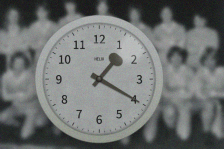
1:20
